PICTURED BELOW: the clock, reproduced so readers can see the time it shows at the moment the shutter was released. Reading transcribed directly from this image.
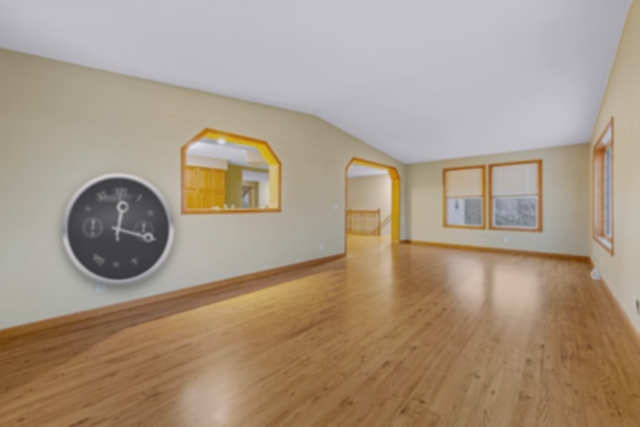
12:17
